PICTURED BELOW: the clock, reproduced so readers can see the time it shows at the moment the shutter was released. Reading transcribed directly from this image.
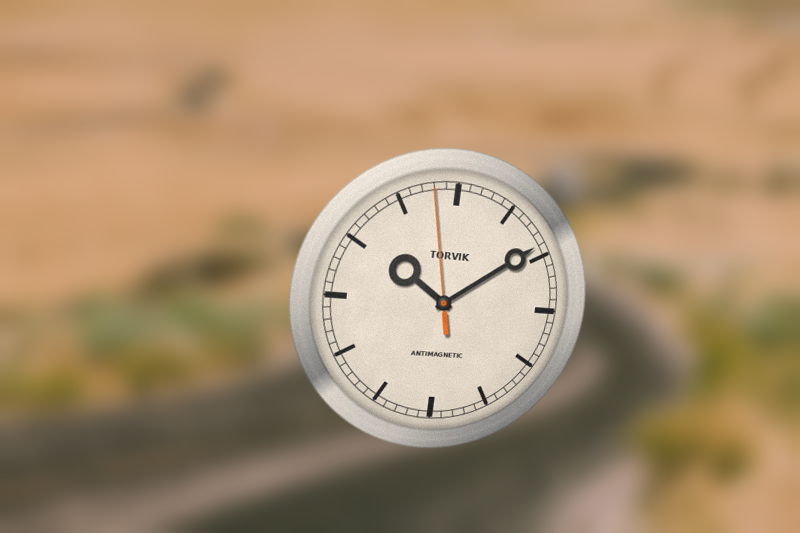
10:08:58
